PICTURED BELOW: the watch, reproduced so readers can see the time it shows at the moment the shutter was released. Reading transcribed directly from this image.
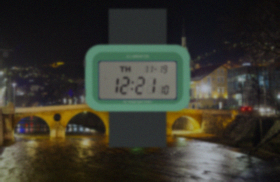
12:21
